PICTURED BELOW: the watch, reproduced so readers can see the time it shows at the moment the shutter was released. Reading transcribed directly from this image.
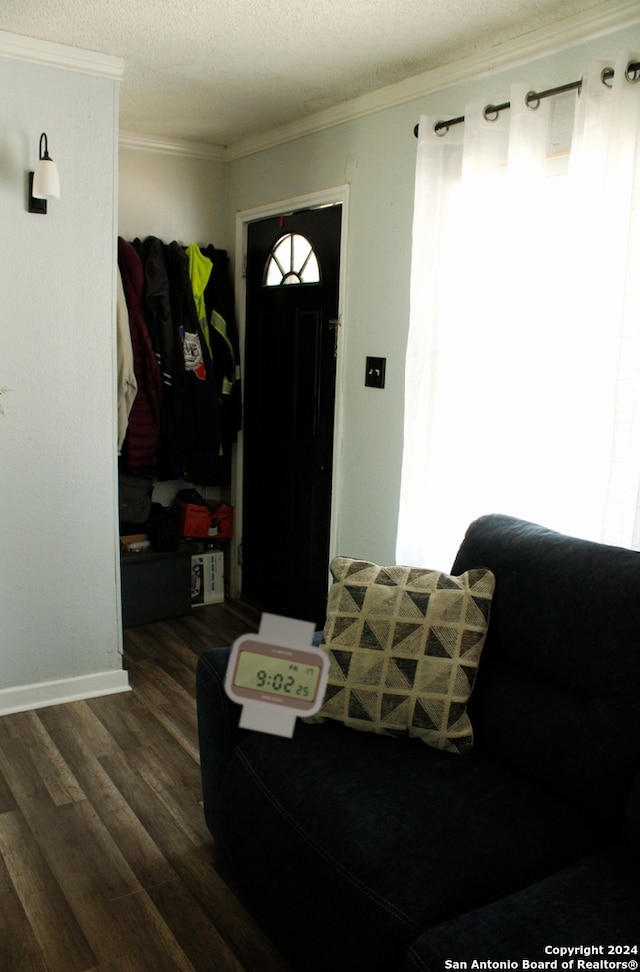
9:02
